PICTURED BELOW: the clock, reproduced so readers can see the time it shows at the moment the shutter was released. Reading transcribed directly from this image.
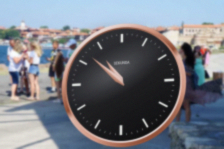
10:52
